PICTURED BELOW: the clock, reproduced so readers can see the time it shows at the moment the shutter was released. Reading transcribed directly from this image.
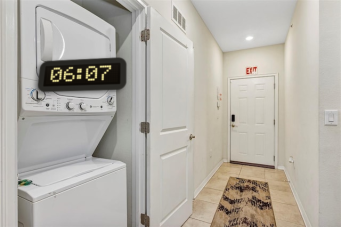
6:07
